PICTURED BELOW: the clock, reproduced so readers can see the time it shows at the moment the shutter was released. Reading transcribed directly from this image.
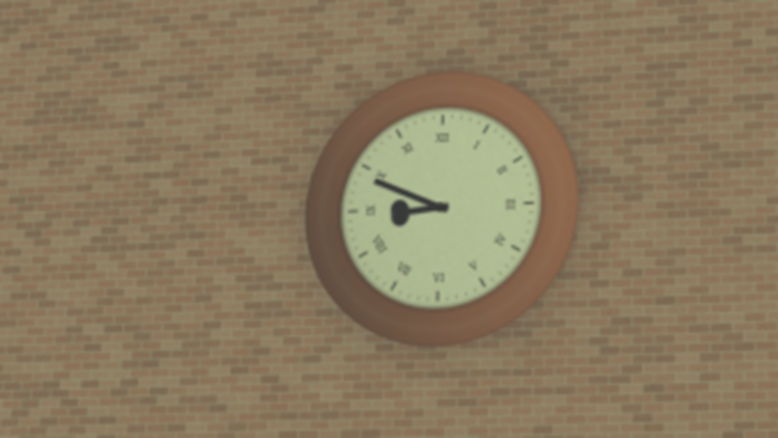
8:49
